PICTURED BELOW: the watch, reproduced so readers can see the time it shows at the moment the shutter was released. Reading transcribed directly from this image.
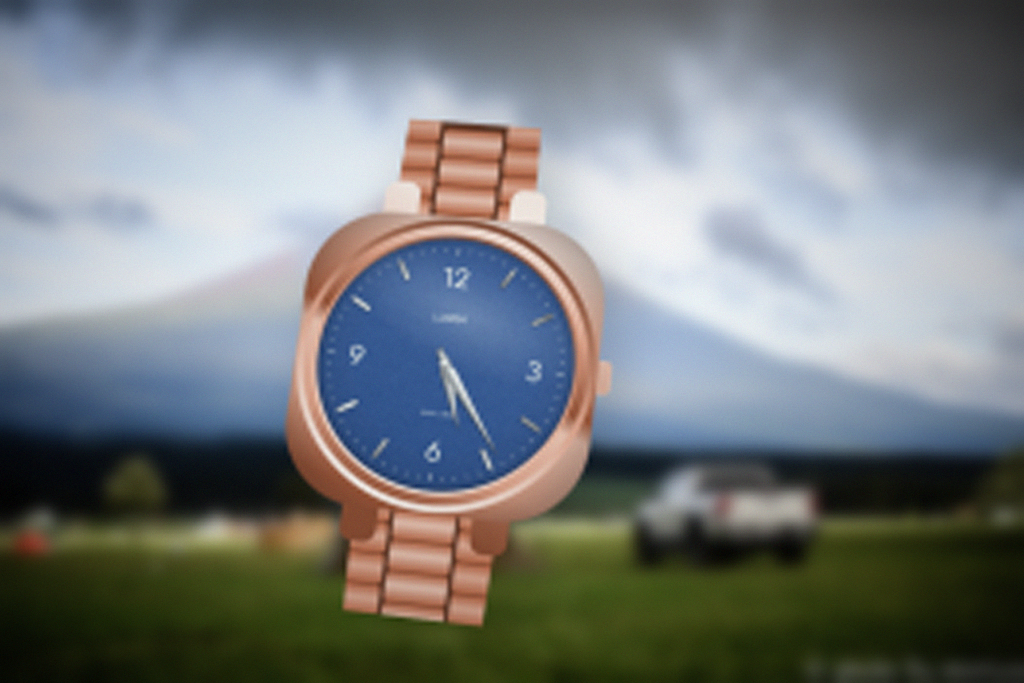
5:24
